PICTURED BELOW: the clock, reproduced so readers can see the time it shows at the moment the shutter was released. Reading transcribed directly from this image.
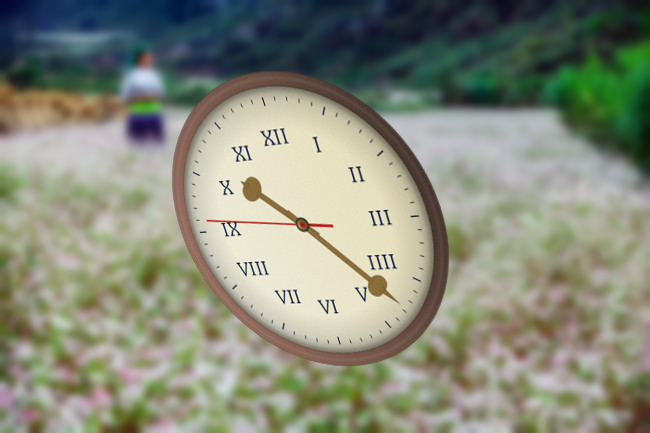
10:22:46
